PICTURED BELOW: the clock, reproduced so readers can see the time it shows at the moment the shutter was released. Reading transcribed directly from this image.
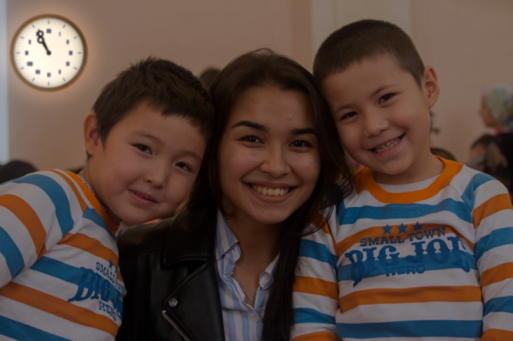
10:56
